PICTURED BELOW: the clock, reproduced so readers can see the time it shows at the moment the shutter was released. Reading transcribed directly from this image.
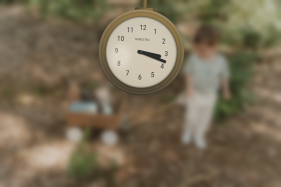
3:18
